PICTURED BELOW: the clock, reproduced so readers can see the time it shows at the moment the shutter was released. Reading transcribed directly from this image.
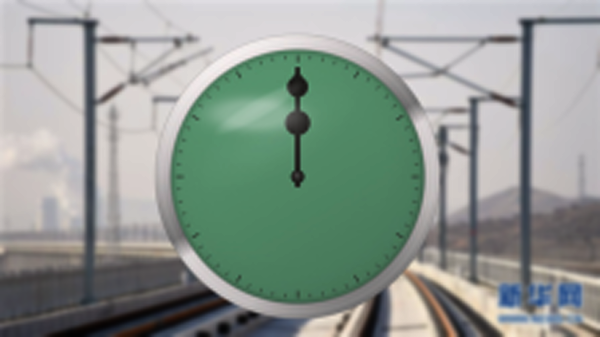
12:00
